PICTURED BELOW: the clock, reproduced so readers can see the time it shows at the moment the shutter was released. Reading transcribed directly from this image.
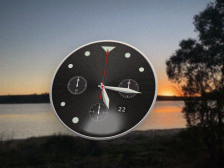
5:16
